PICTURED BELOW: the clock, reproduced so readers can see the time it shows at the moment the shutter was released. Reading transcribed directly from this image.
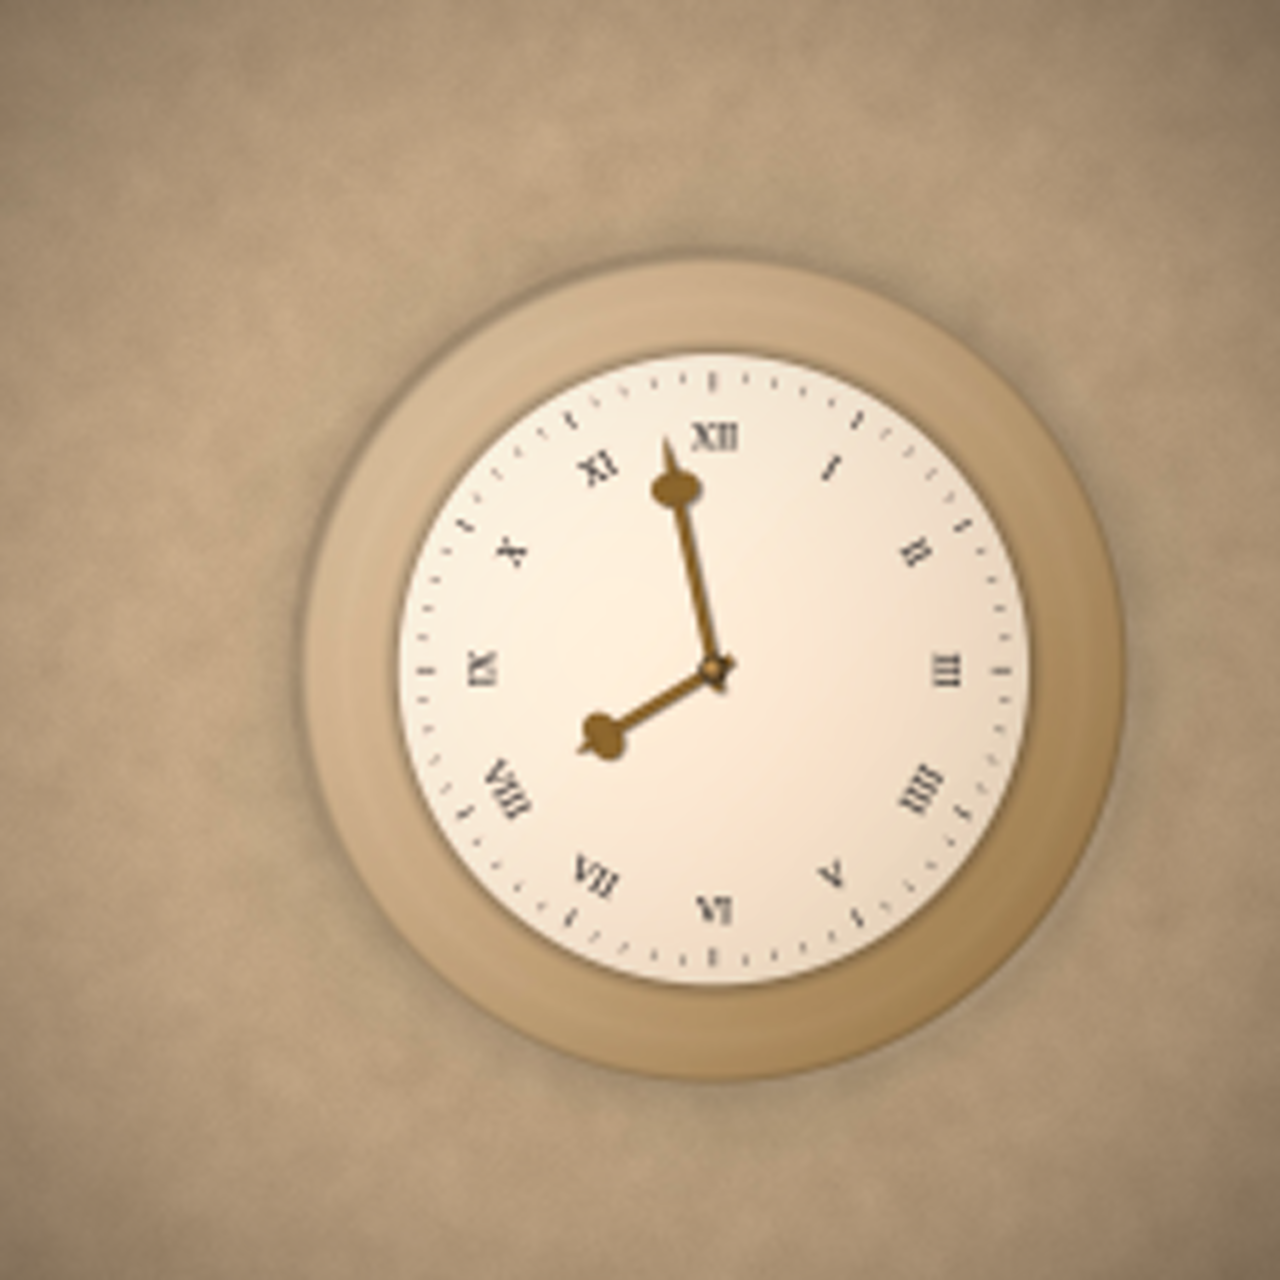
7:58
